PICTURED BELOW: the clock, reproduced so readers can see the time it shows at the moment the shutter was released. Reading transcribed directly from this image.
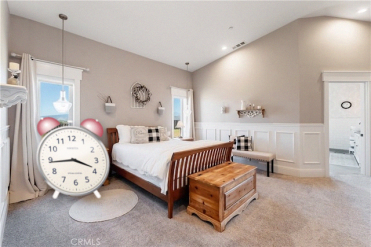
3:44
